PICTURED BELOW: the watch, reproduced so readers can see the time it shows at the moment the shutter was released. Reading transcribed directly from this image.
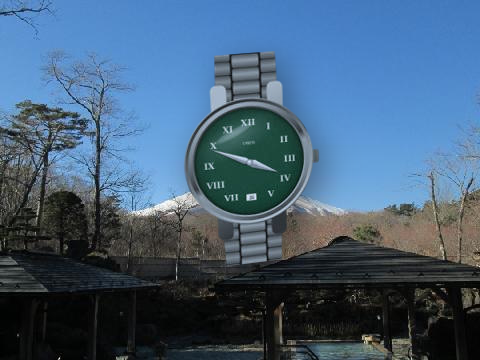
3:49
